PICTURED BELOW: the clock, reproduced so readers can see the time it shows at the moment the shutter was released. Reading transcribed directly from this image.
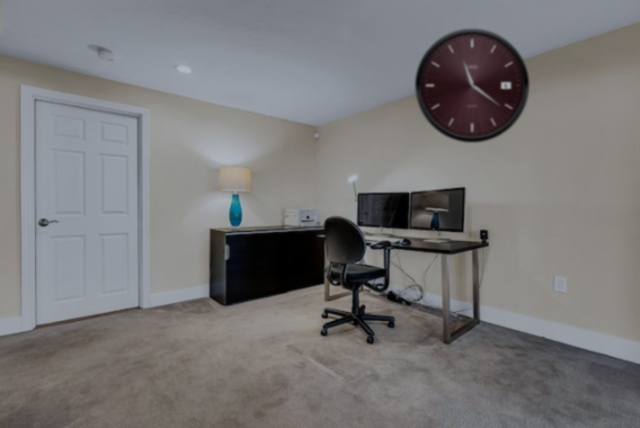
11:21
